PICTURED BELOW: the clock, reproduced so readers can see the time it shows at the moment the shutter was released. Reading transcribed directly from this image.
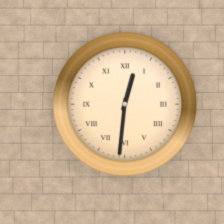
12:31
